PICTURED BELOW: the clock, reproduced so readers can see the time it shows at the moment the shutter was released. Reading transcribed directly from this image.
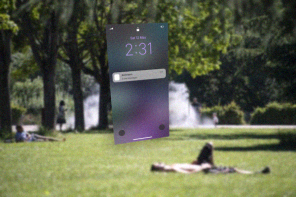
2:31
